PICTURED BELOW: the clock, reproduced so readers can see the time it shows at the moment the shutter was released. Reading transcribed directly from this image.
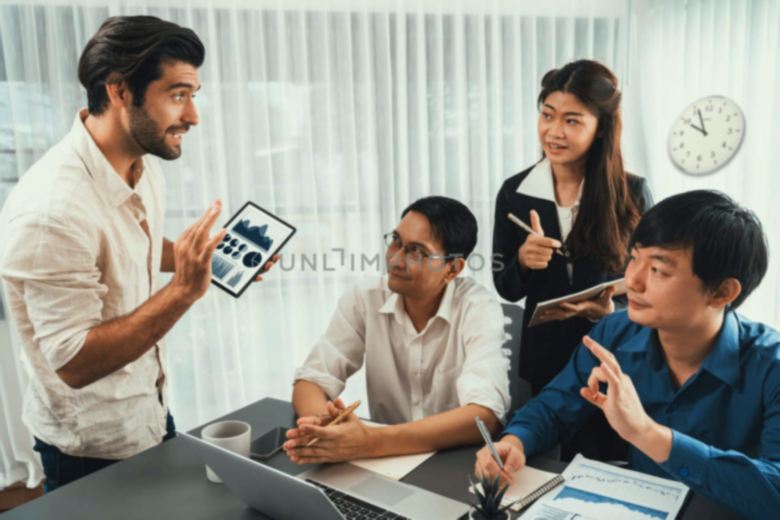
9:56
